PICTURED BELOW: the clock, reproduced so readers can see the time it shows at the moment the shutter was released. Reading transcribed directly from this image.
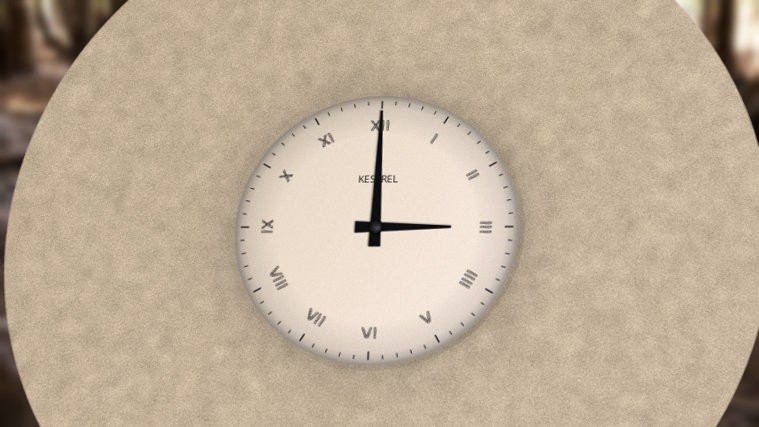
3:00
